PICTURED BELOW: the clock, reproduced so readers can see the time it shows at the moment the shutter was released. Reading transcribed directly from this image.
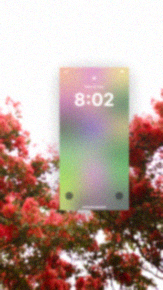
8:02
